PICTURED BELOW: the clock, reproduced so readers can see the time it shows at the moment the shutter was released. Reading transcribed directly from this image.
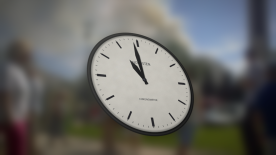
10:59
